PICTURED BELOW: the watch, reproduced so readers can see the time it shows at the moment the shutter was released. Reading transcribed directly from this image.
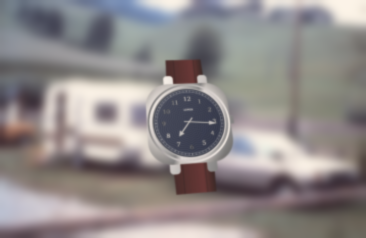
7:16
